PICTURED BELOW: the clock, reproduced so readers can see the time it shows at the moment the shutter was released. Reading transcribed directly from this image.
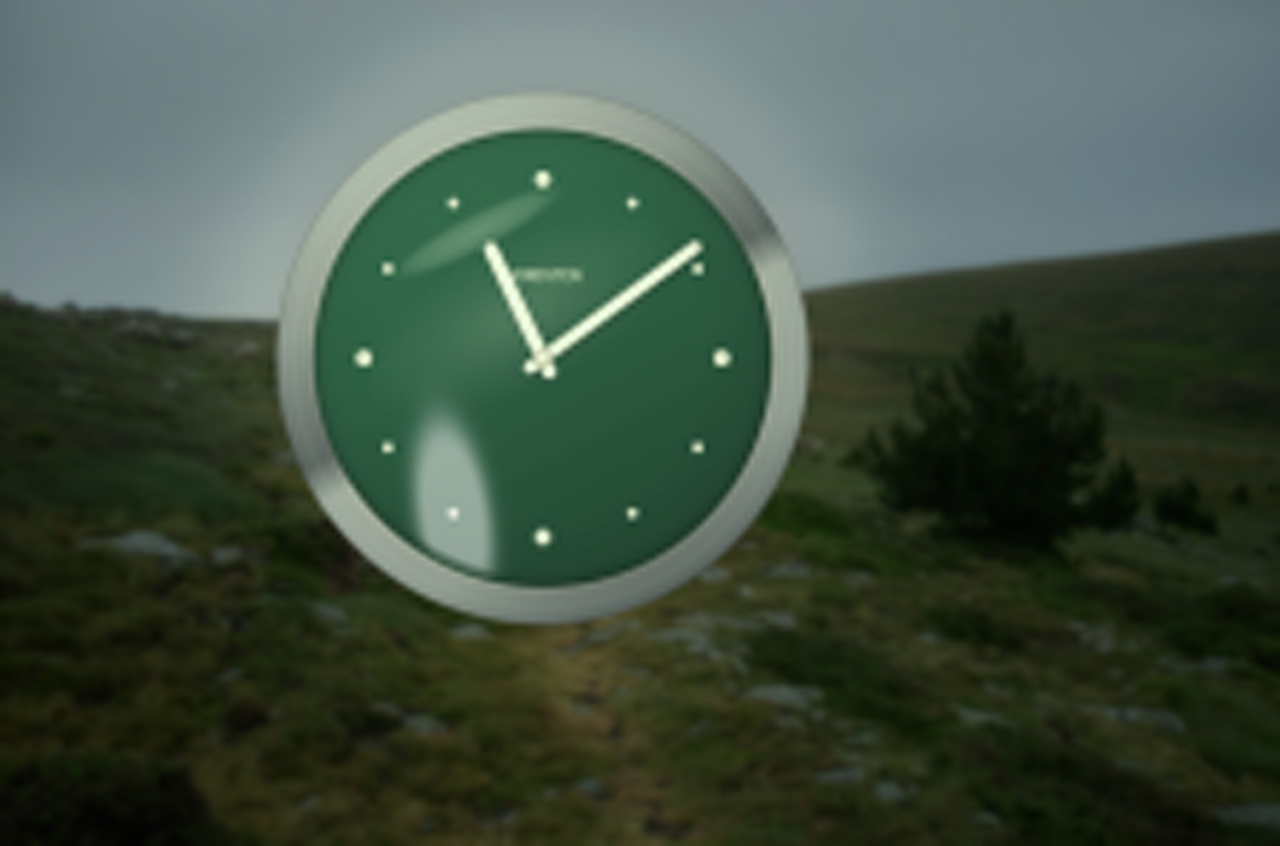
11:09
